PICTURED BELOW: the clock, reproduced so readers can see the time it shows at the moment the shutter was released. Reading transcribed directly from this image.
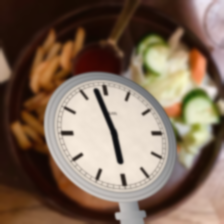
5:58
